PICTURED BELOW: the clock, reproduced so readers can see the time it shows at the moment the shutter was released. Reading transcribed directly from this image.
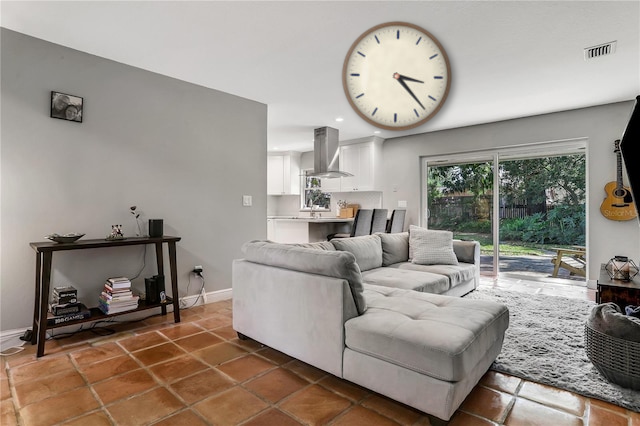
3:23
